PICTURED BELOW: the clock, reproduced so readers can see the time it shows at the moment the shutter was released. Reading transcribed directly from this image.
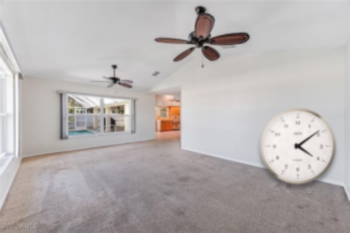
4:09
